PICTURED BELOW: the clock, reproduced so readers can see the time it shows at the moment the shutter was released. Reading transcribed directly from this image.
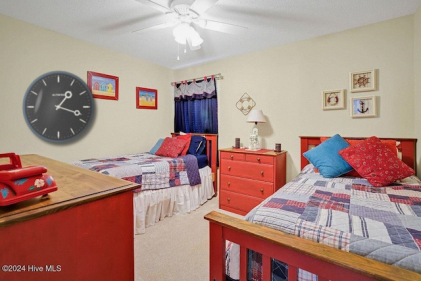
1:18
